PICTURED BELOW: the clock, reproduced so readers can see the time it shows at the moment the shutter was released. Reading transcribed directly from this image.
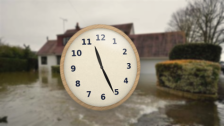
11:26
